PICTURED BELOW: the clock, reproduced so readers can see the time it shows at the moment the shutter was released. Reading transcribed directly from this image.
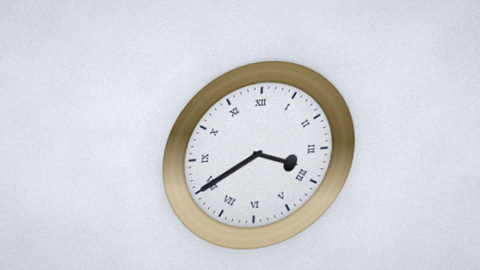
3:40
